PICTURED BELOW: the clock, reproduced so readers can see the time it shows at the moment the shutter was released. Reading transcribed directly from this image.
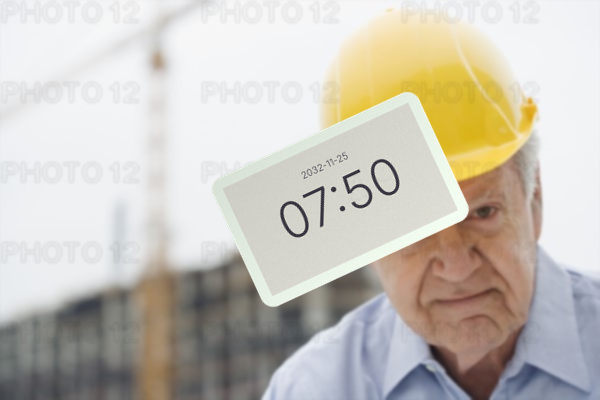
7:50
